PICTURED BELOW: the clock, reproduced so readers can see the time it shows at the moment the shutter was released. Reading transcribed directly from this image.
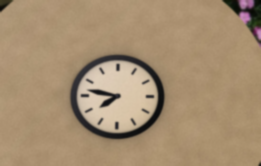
7:47
